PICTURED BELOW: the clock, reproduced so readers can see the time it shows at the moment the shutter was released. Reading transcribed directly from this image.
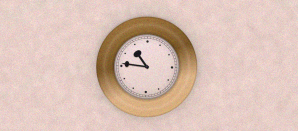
10:46
